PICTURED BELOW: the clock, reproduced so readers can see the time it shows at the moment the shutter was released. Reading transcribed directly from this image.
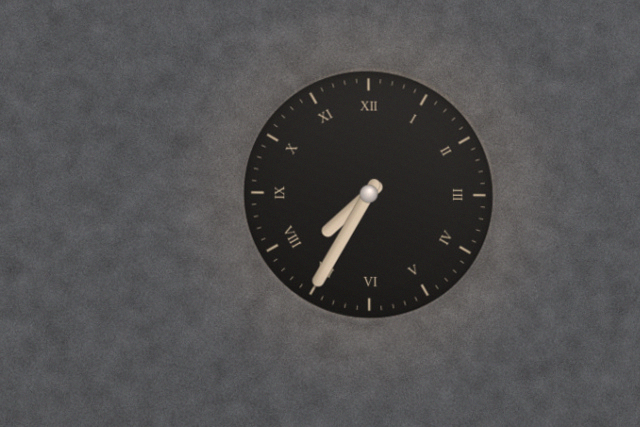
7:35
